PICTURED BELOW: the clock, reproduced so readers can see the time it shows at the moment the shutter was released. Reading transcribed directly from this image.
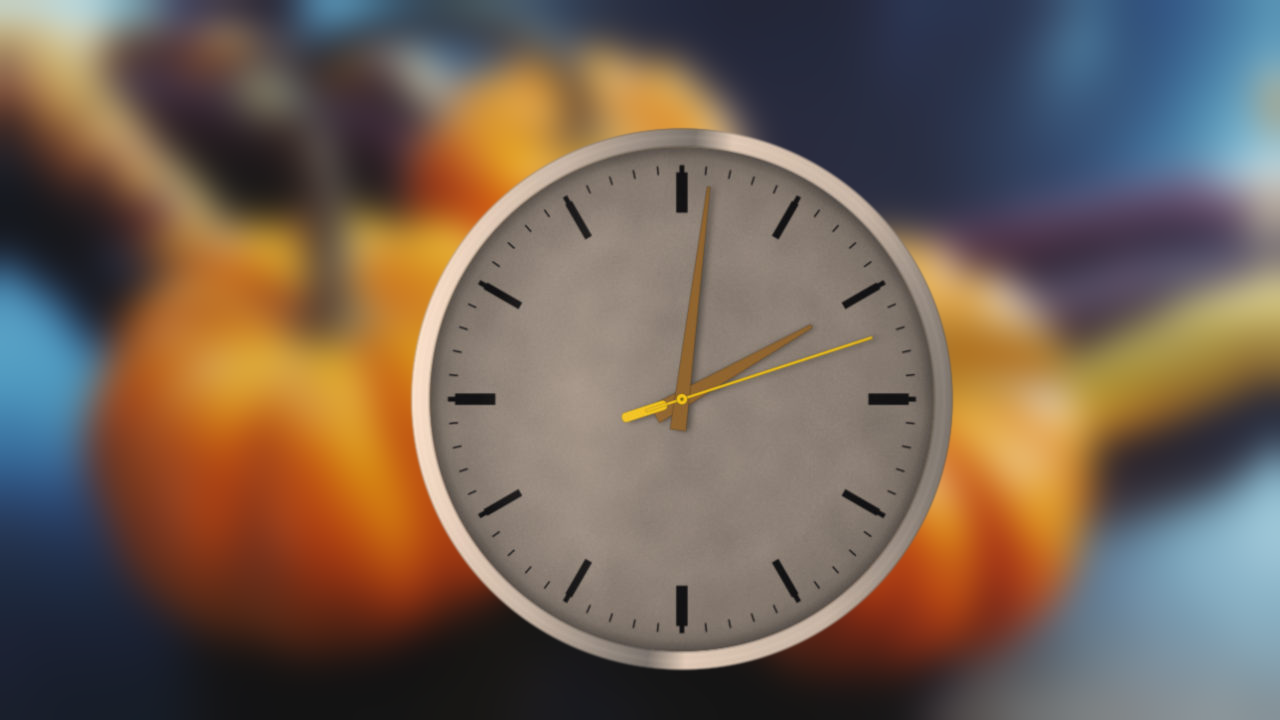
2:01:12
